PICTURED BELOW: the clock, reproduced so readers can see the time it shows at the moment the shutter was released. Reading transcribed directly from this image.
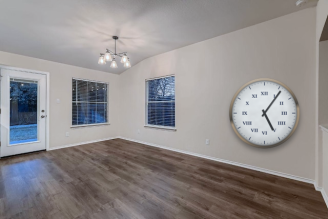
5:06
